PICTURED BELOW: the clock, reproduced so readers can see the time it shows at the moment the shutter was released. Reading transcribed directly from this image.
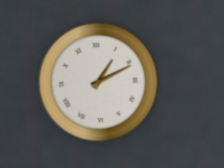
1:11
